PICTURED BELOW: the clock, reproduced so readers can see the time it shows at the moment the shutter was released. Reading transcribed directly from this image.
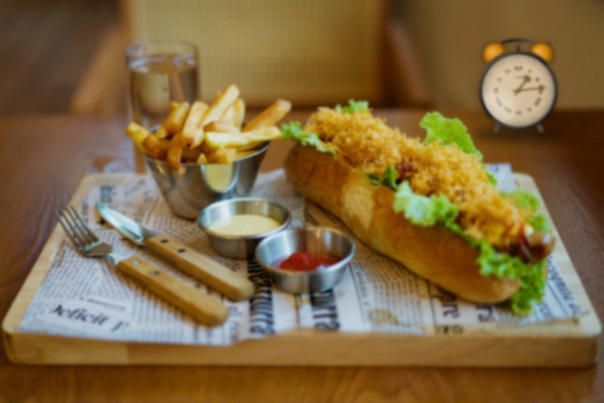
1:14
